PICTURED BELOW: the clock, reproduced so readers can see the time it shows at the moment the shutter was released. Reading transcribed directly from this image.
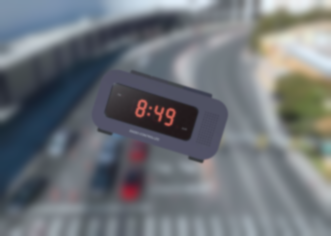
8:49
